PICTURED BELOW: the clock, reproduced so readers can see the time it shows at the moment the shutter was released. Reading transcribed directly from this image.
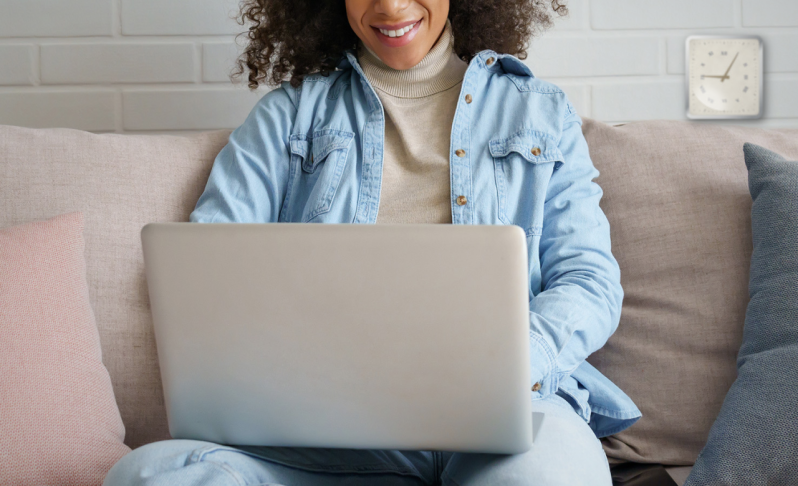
9:05
